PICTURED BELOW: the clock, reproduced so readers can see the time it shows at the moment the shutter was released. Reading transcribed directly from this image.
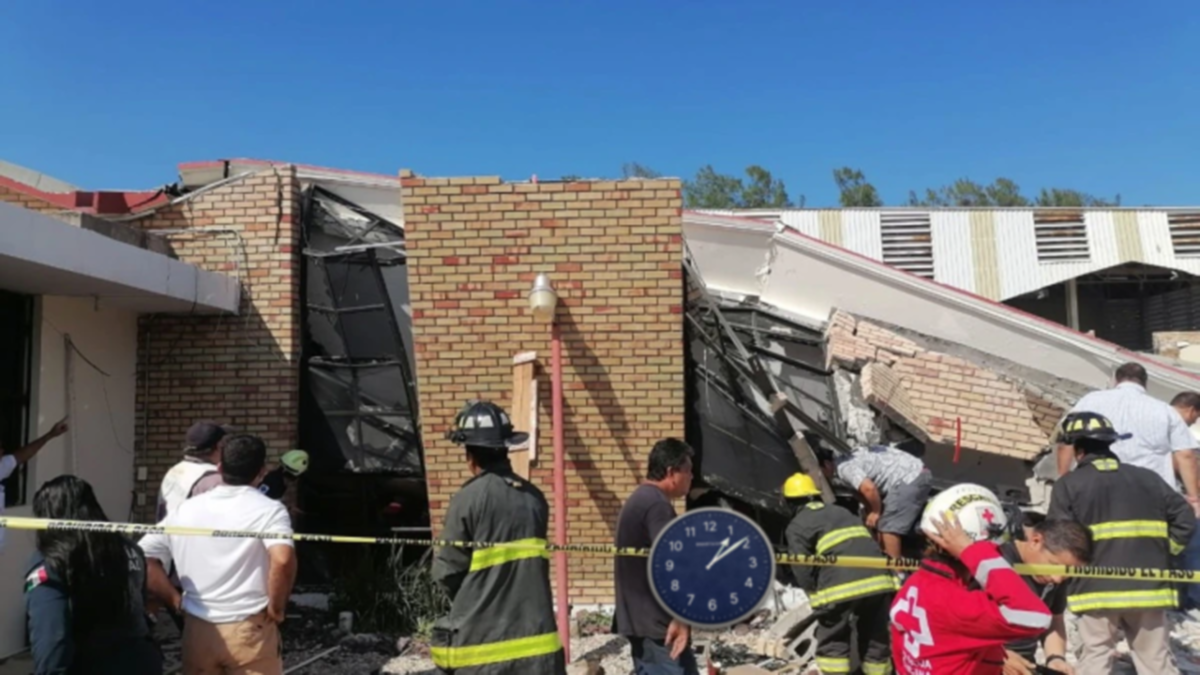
1:09
